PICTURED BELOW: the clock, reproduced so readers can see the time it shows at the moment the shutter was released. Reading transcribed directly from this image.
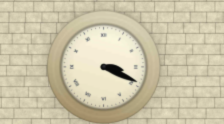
3:19
